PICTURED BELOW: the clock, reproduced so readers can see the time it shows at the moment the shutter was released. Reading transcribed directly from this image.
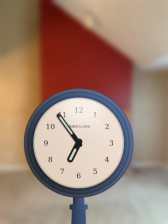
6:54
